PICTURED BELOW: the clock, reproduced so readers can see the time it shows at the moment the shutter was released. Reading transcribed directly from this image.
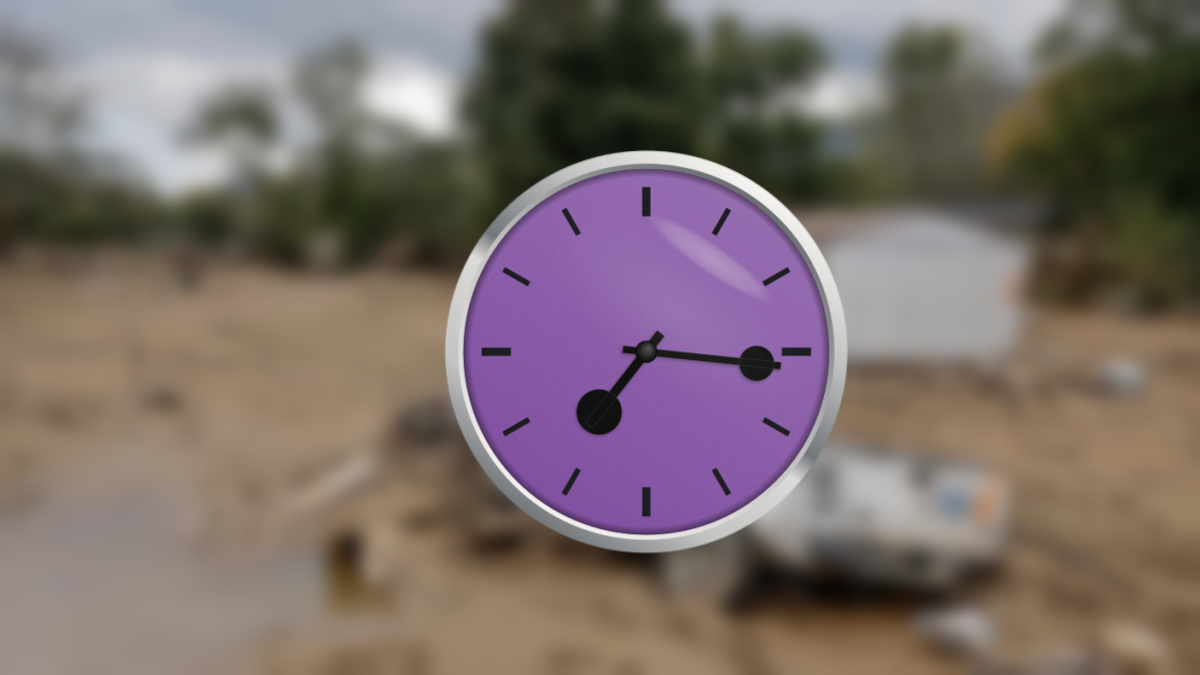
7:16
